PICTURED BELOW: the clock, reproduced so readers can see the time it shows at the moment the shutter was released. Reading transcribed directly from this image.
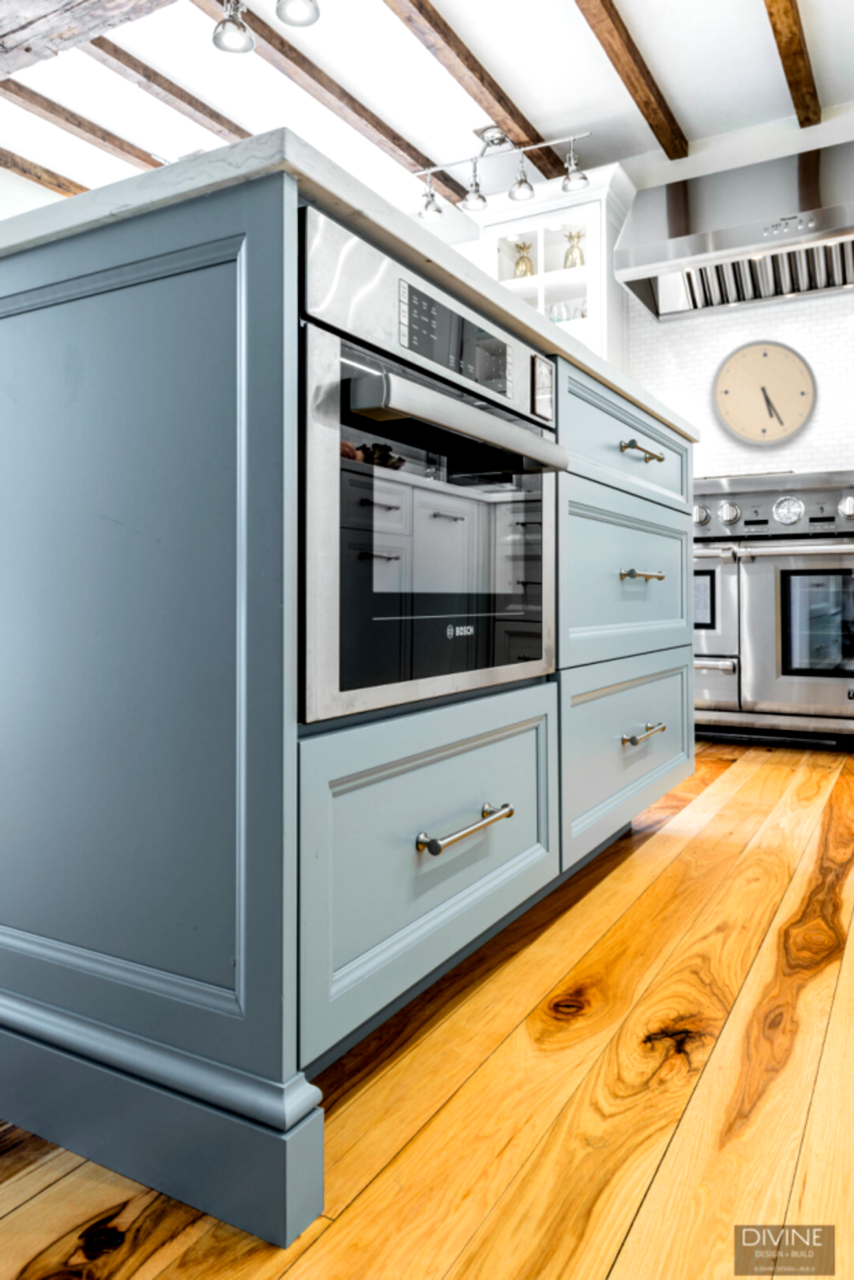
5:25
